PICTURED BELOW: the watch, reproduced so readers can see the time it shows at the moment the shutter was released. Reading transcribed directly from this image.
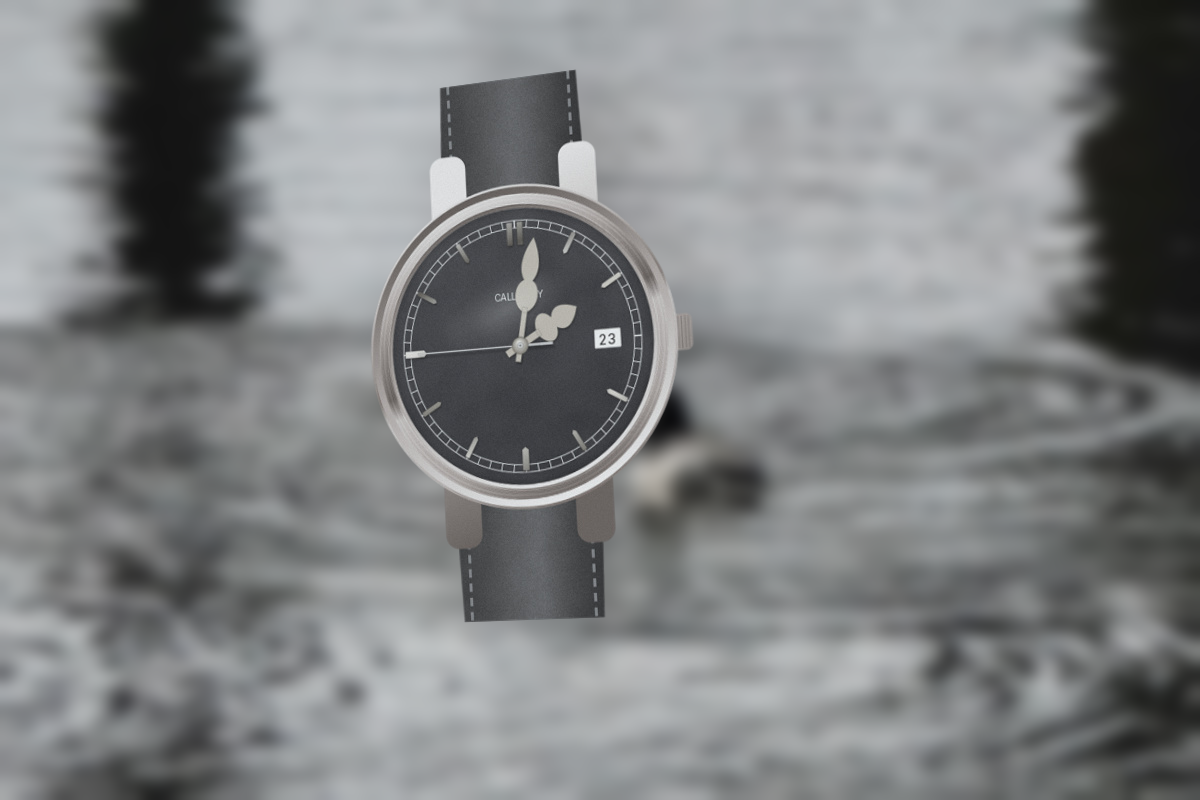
2:01:45
